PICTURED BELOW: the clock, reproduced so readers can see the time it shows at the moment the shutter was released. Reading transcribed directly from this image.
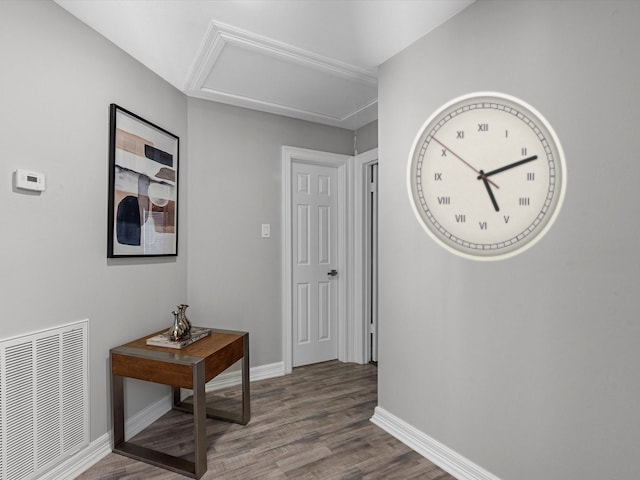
5:11:51
